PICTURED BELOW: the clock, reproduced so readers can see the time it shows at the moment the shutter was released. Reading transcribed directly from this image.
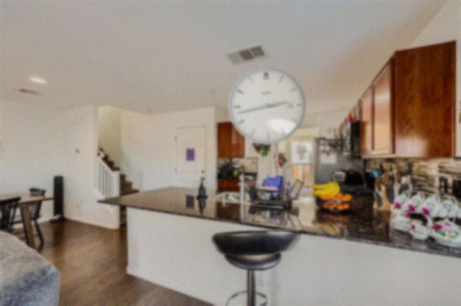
2:43
